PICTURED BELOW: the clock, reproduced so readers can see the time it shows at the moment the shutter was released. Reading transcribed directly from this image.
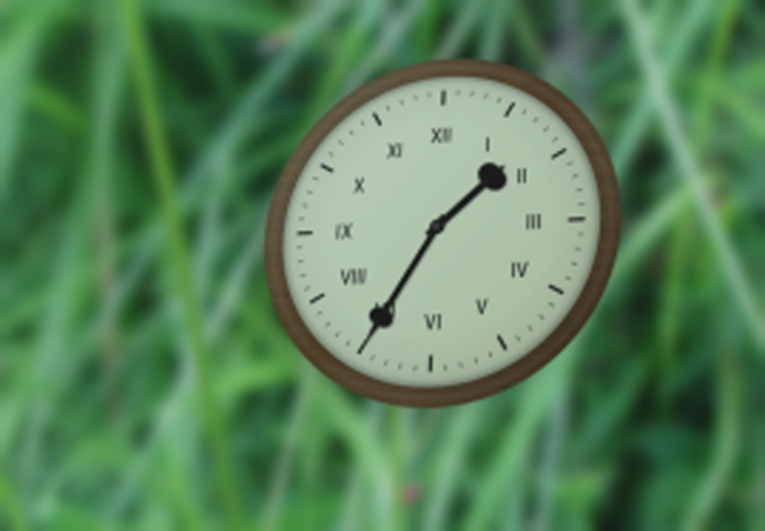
1:35
